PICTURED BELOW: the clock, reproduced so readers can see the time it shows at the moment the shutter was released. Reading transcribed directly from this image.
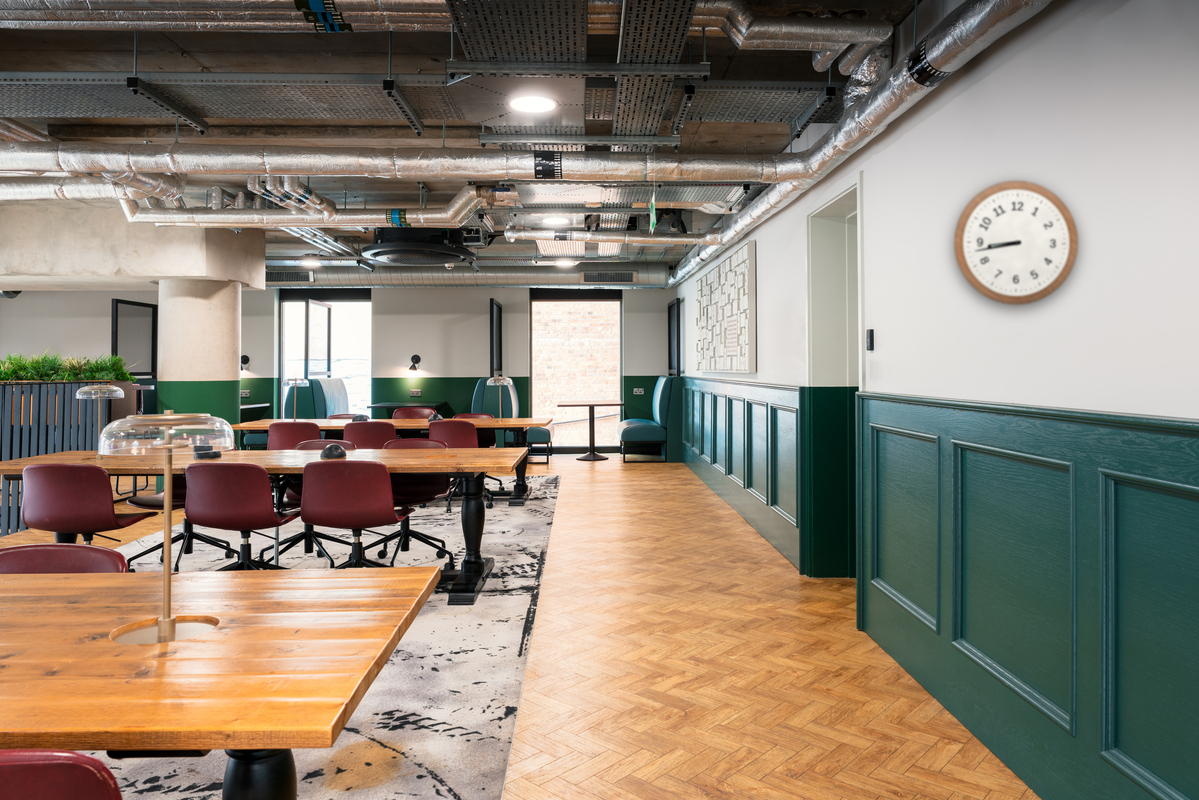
8:43
